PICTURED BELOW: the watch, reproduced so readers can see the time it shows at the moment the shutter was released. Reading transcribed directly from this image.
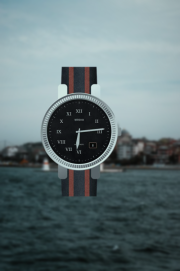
6:14
